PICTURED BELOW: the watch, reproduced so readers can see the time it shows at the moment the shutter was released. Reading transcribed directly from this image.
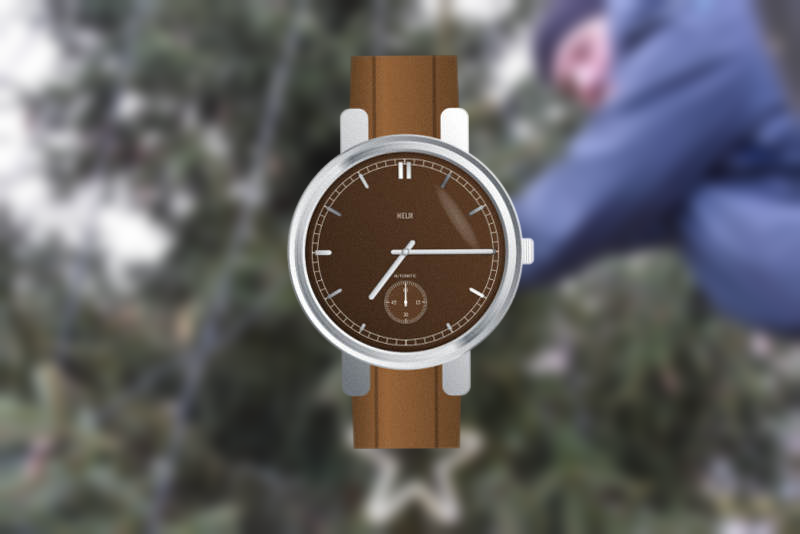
7:15
